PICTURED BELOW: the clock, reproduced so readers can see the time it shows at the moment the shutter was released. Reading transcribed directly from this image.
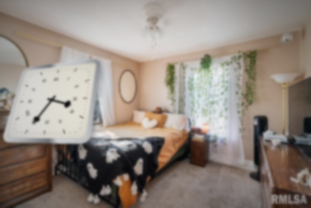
3:35
